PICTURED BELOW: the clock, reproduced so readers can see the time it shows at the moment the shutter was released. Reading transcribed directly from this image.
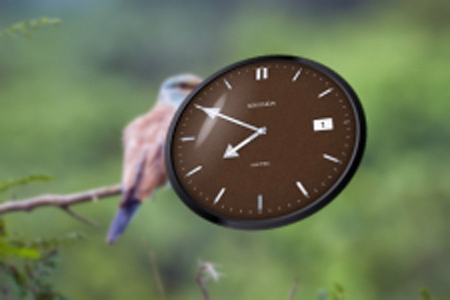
7:50
